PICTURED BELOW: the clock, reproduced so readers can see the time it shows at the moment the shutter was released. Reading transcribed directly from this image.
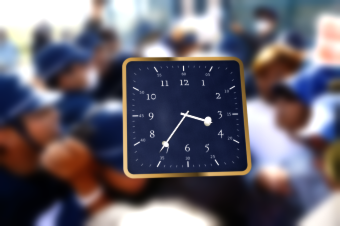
3:36
